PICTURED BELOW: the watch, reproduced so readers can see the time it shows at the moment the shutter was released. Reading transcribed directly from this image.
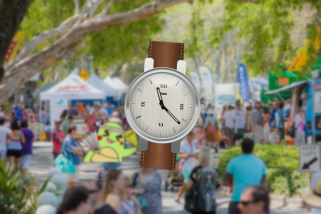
11:22
